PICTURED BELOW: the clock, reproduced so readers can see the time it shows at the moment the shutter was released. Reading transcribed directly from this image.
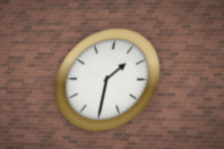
1:30
